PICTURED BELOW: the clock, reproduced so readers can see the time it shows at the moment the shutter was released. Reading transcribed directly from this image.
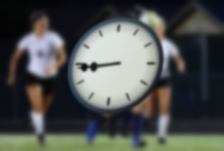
8:44
